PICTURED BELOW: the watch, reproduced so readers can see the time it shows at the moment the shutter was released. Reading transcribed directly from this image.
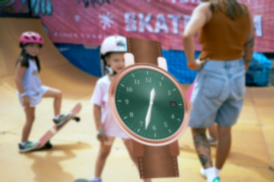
12:33
